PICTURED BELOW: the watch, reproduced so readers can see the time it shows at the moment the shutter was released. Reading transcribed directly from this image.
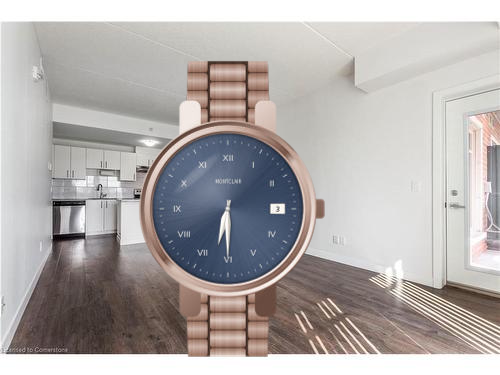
6:30
